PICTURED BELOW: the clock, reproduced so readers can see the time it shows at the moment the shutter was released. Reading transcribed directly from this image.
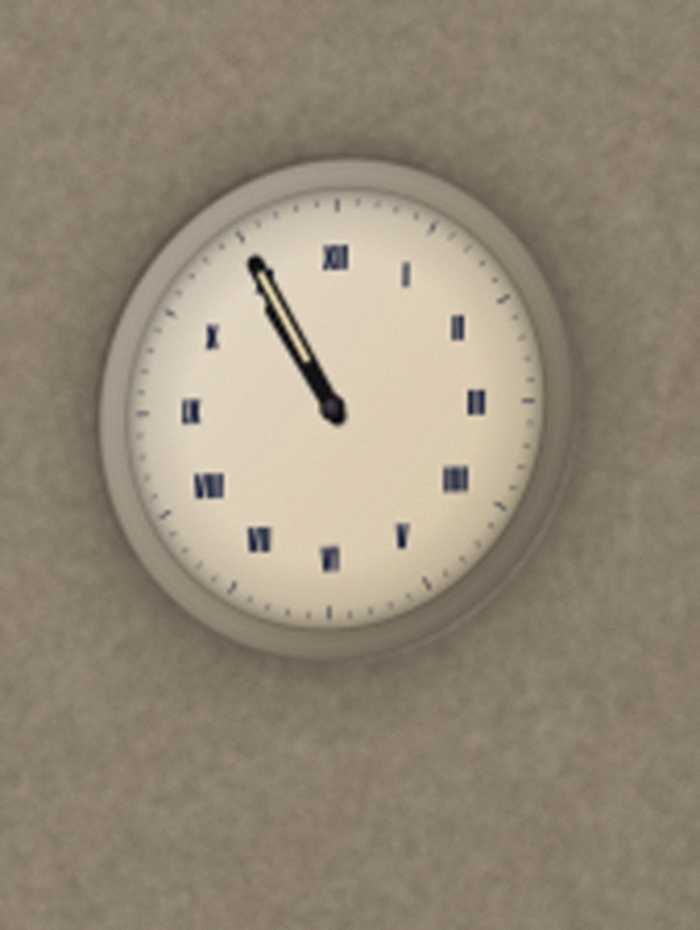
10:55
